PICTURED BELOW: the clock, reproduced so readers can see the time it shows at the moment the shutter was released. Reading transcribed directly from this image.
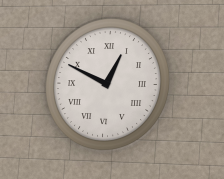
12:49
